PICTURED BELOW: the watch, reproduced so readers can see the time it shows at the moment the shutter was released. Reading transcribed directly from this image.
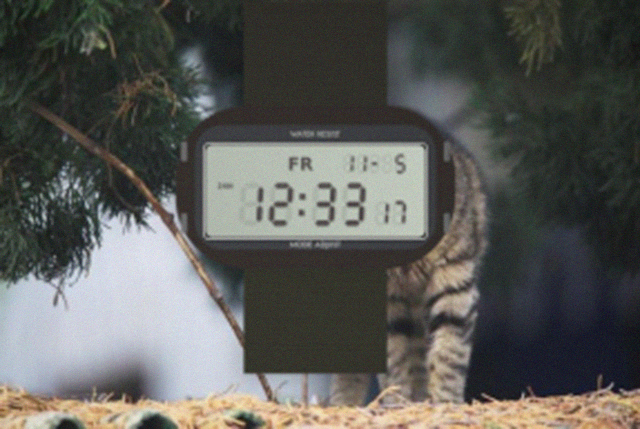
12:33:17
